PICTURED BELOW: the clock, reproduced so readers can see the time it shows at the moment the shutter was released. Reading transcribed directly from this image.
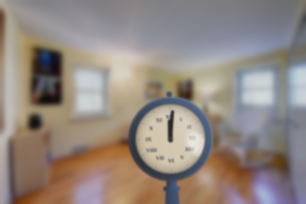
12:01
